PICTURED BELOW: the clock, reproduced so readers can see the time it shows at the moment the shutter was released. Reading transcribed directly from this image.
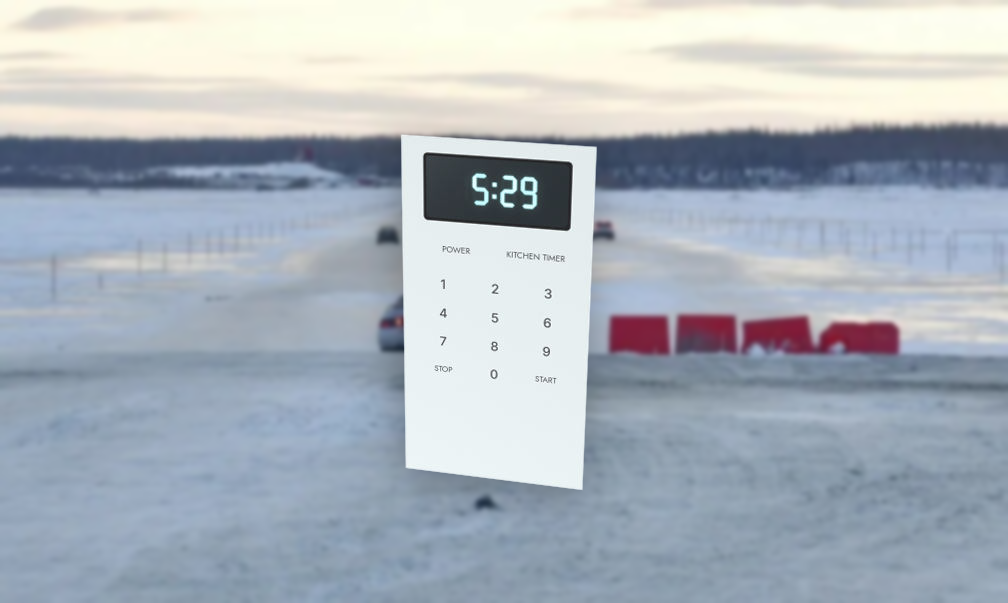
5:29
